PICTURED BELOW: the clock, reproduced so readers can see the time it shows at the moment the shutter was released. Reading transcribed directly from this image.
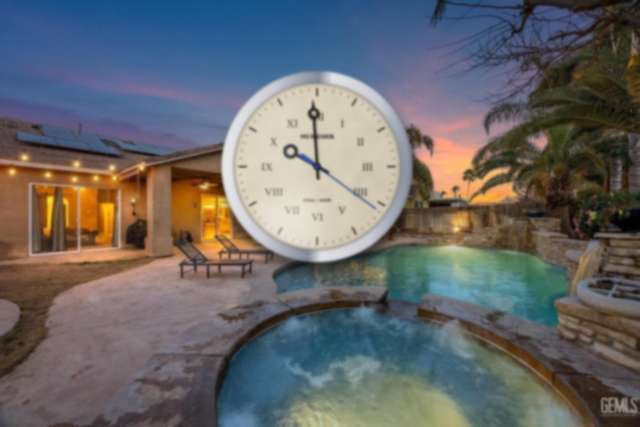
9:59:21
